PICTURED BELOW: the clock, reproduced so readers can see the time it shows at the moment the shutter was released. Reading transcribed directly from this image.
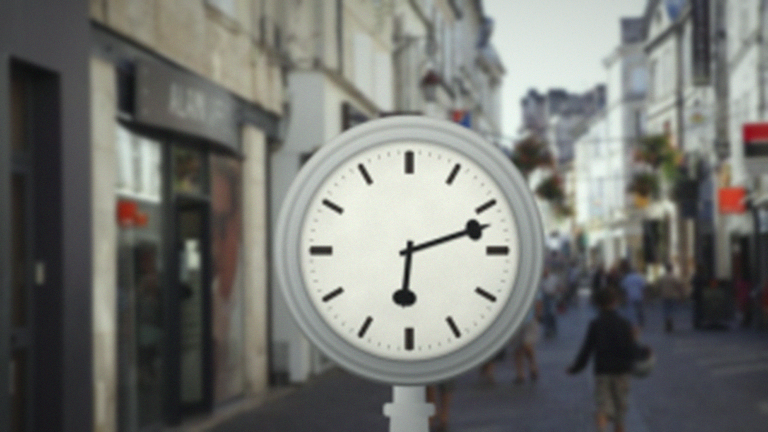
6:12
